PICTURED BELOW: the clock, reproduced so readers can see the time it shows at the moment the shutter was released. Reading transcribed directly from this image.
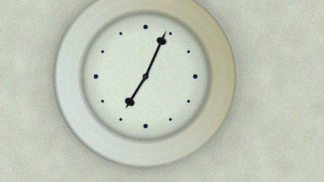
7:04
